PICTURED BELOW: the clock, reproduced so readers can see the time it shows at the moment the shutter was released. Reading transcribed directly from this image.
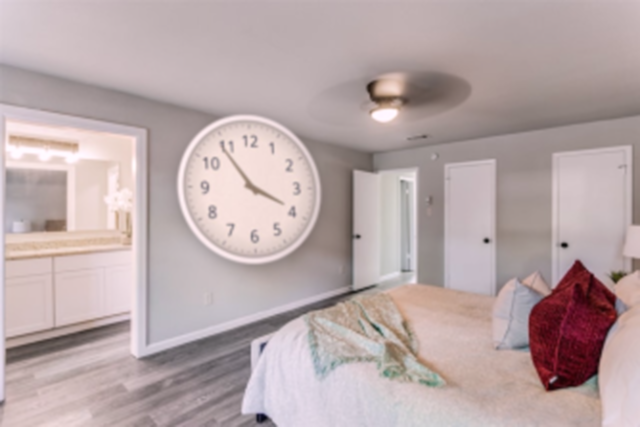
3:54
